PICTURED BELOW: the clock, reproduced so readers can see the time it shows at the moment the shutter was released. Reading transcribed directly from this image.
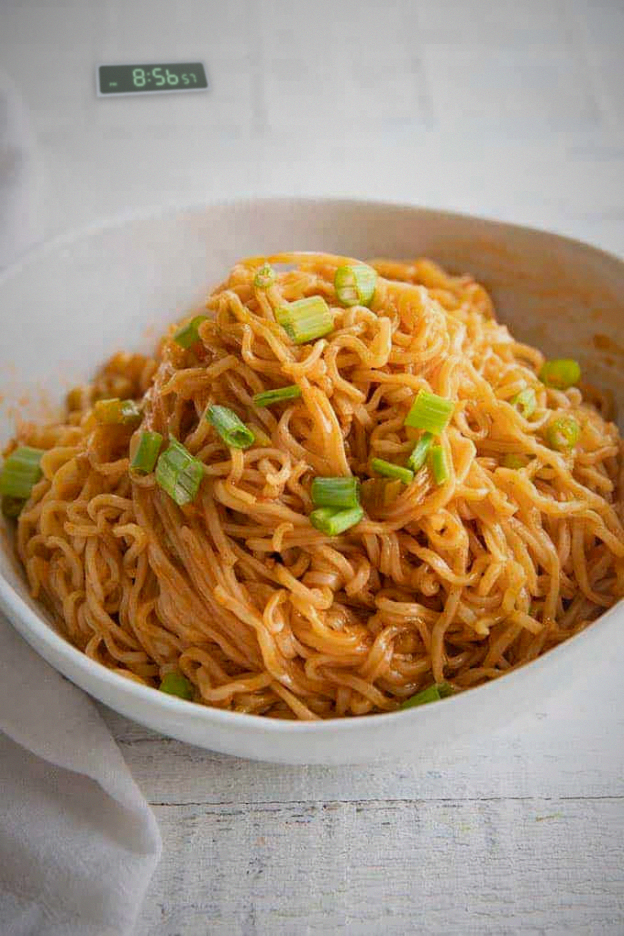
8:56
